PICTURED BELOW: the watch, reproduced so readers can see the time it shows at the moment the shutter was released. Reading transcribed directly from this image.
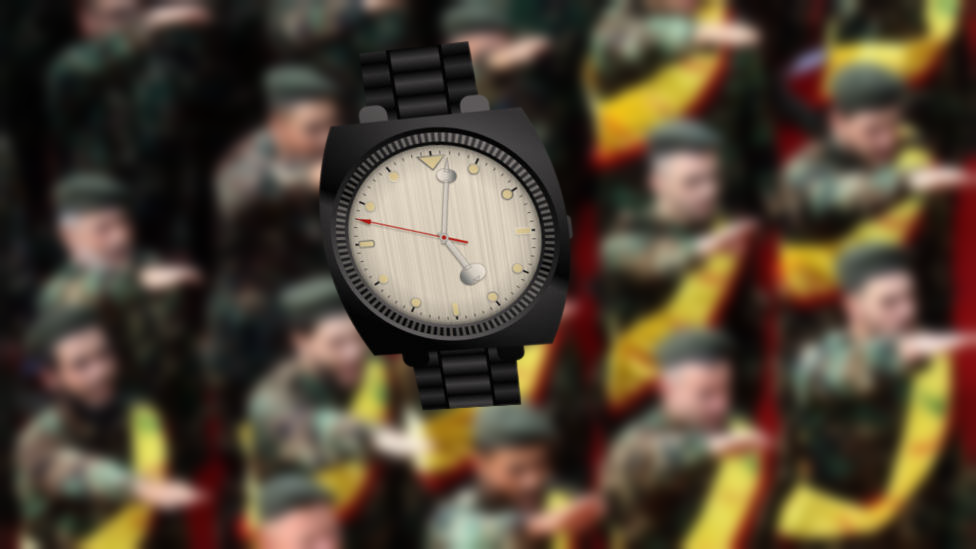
5:01:48
